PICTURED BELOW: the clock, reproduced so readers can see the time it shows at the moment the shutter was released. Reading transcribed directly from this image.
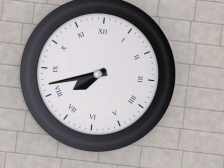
7:42
